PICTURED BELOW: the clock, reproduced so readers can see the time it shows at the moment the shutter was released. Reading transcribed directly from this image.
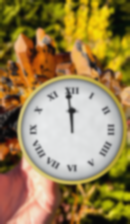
11:59
